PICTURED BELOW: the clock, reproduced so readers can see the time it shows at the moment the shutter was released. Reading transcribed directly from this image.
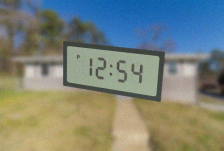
12:54
